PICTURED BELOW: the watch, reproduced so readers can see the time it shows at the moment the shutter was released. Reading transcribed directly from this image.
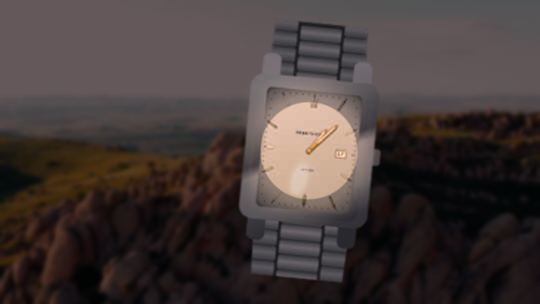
1:07
